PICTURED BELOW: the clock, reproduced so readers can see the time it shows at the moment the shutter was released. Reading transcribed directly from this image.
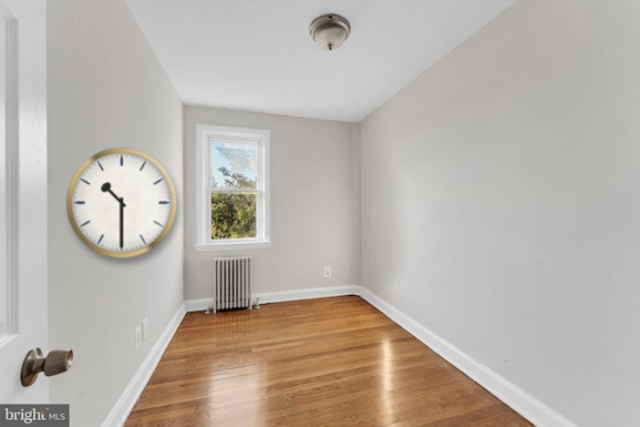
10:30
